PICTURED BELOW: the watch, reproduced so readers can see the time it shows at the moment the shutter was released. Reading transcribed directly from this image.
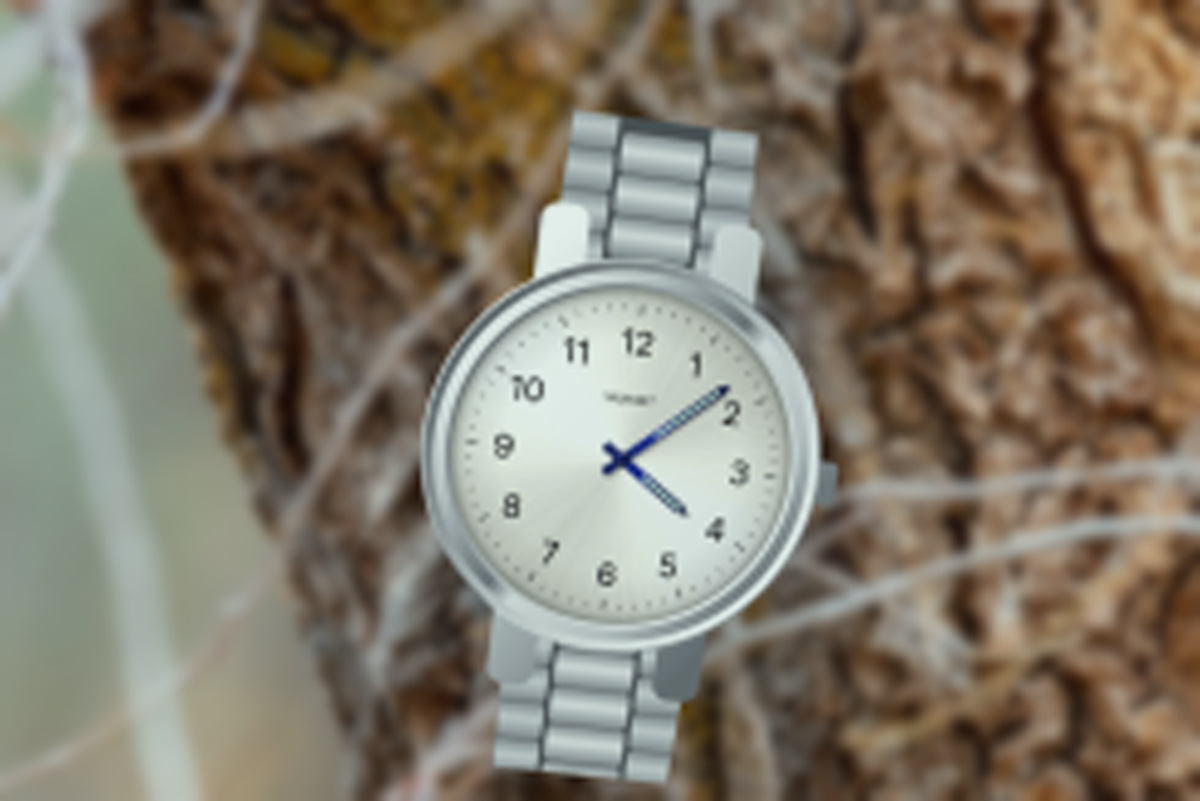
4:08
